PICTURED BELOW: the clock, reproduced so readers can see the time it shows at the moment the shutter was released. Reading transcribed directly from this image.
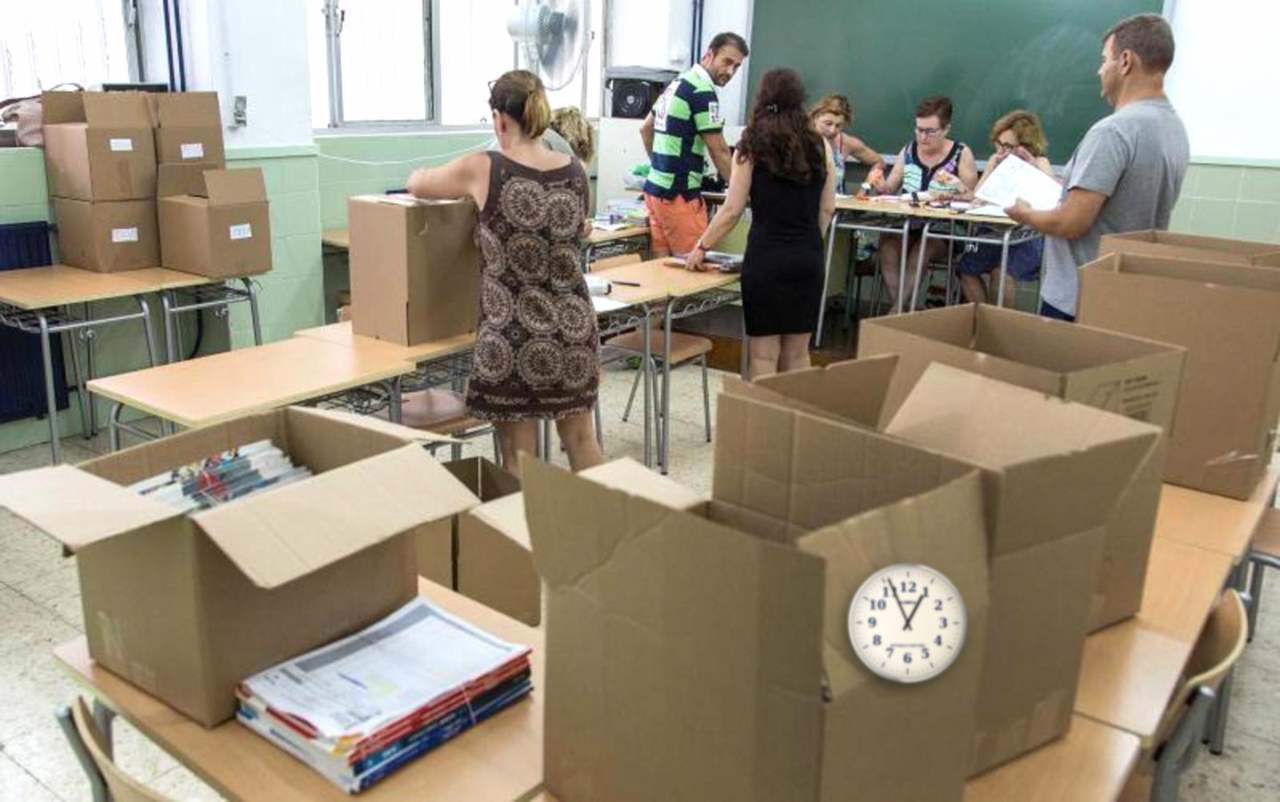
12:56
